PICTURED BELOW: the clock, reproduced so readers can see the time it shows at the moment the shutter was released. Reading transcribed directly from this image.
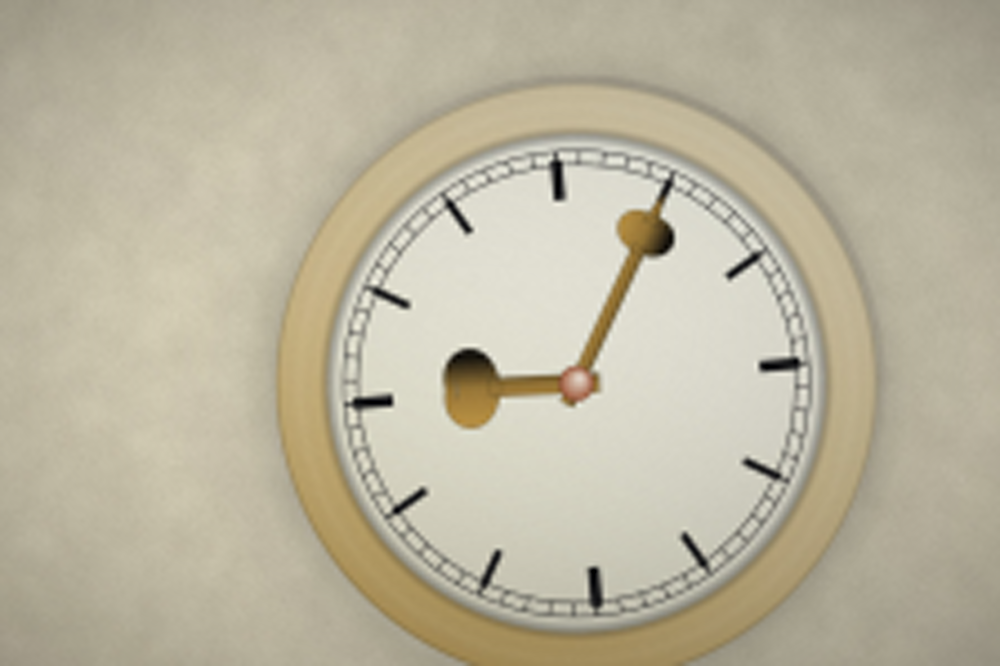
9:05
